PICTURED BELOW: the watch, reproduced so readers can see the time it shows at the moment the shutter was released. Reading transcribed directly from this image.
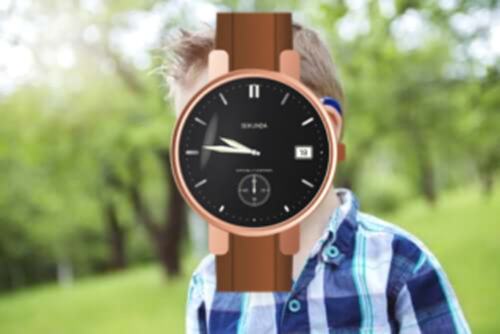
9:46
